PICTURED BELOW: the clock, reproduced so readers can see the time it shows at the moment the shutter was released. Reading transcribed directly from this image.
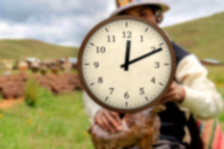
12:11
